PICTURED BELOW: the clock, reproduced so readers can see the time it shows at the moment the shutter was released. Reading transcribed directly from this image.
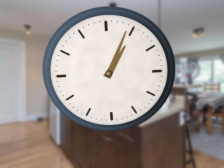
1:04
